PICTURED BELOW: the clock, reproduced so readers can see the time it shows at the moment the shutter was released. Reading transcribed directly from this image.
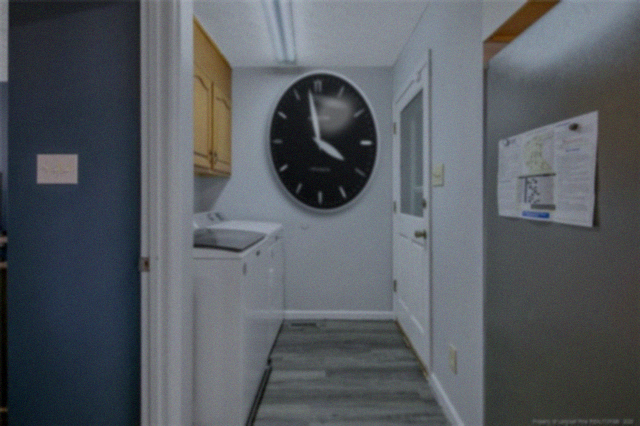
3:58
